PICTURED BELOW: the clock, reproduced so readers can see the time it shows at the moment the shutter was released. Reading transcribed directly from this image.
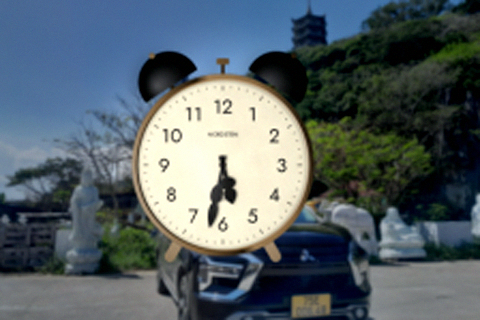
5:32
